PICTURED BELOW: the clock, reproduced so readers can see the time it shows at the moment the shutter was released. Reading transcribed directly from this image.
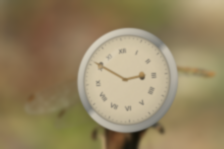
2:51
